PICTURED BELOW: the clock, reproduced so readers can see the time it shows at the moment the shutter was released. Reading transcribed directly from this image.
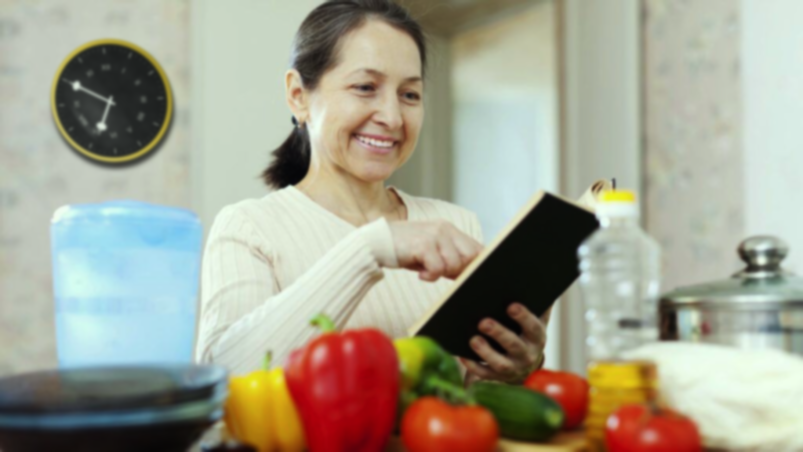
6:50
